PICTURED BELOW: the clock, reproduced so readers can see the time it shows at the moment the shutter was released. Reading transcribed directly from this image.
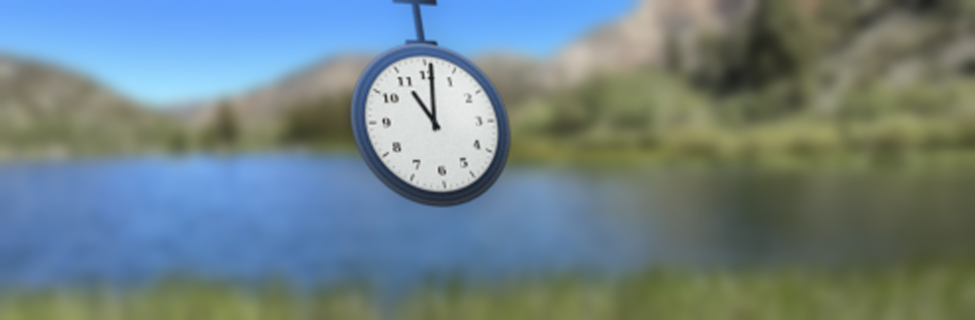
11:01
